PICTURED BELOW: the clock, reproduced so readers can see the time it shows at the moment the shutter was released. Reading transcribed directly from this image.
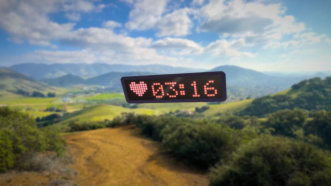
3:16
